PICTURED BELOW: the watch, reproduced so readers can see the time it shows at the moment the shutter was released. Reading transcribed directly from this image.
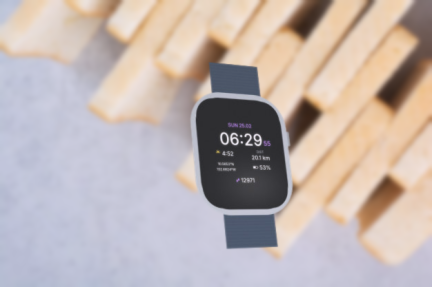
6:29
